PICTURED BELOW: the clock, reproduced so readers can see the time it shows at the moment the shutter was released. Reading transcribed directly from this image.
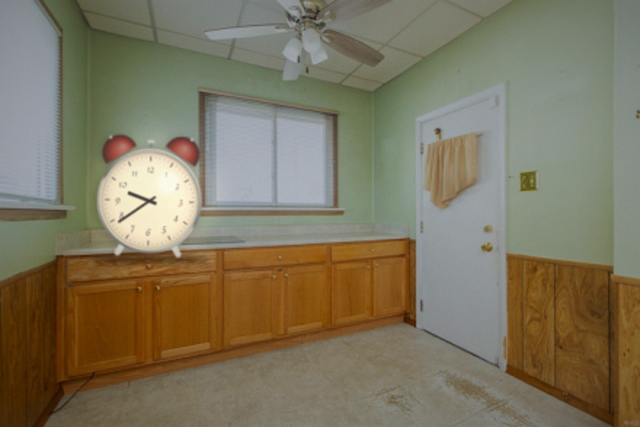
9:39
